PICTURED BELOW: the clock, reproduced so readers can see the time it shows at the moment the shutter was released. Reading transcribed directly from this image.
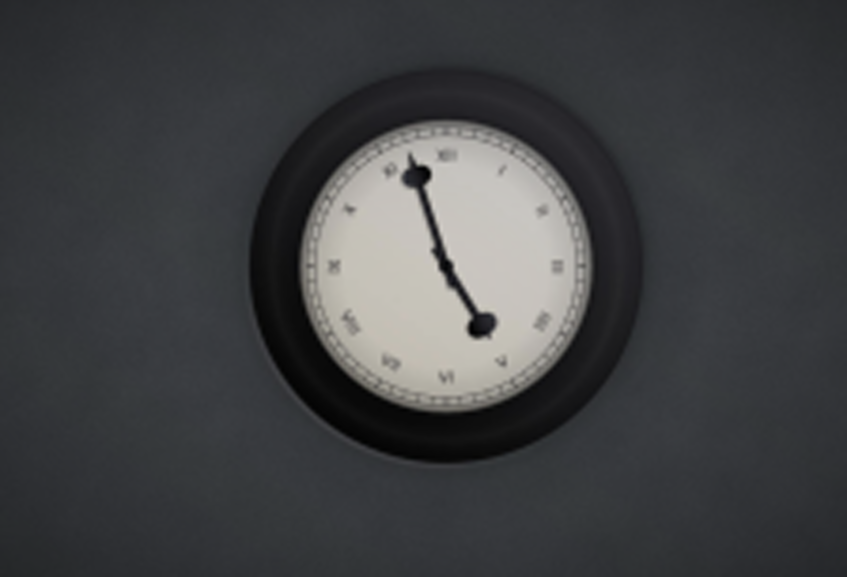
4:57
